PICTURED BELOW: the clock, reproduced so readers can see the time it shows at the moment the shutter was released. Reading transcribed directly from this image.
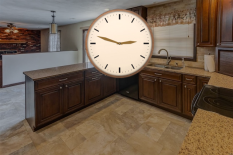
2:48
